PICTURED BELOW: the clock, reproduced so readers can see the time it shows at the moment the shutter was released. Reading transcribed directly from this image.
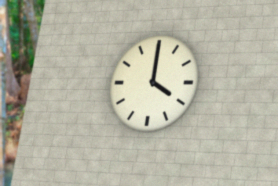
4:00
